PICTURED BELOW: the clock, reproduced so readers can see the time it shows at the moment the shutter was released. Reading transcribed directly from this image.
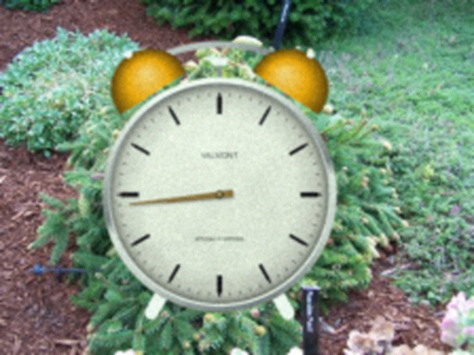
8:44
